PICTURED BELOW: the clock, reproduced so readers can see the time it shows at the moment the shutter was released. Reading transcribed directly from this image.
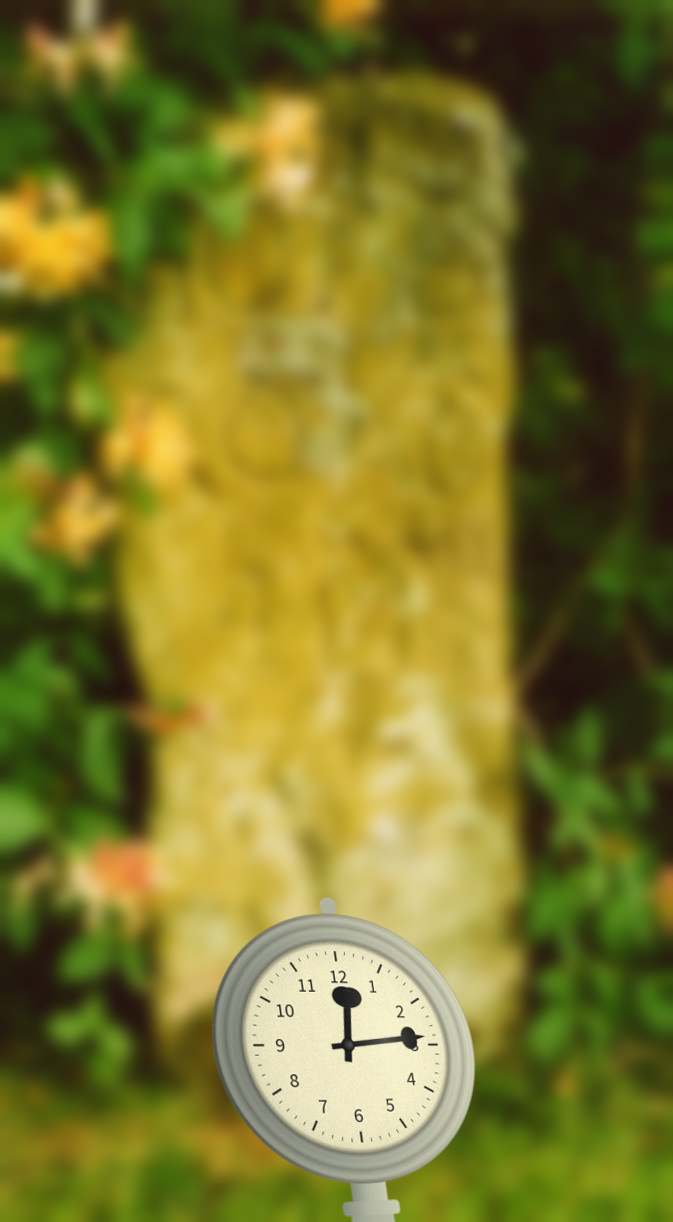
12:14
